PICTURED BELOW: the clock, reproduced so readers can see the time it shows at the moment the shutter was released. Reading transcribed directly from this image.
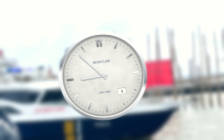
8:53
